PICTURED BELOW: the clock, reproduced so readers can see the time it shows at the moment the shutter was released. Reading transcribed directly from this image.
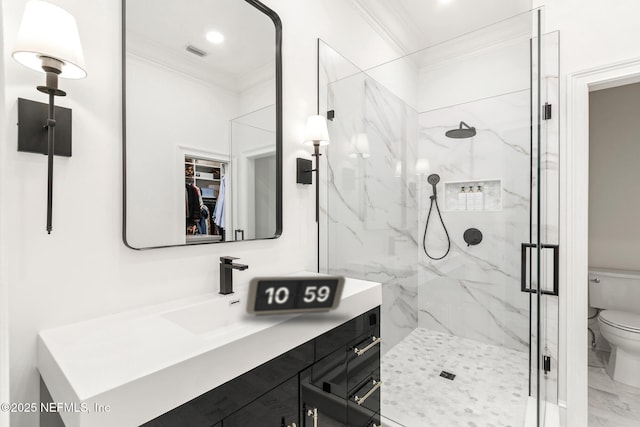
10:59
